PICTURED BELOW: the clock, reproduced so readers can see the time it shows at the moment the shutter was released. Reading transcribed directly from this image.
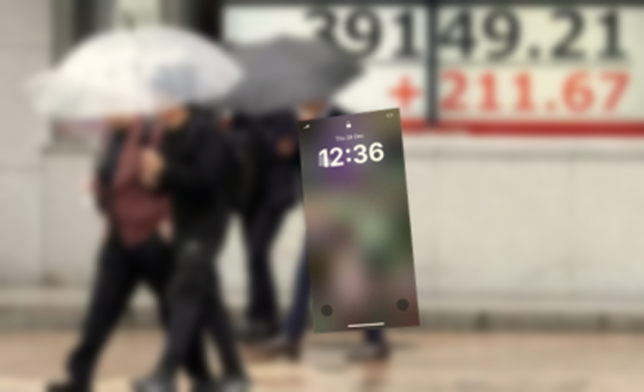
12:36
